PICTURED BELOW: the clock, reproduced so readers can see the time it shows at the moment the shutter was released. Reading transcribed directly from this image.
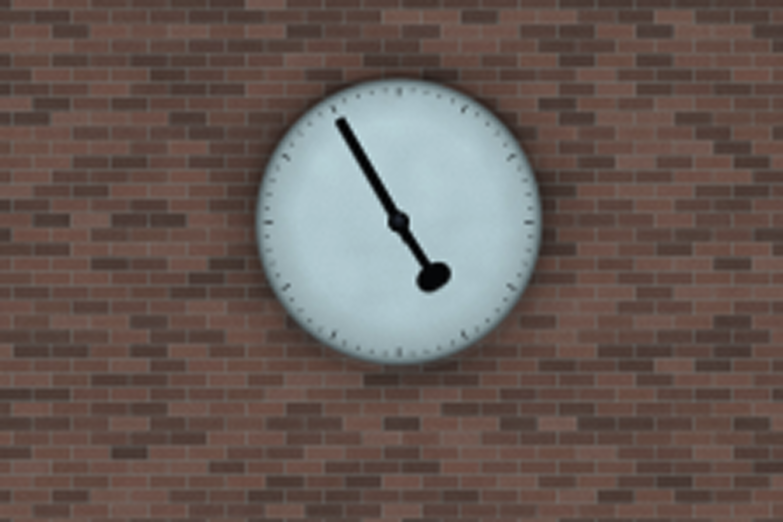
4:55
